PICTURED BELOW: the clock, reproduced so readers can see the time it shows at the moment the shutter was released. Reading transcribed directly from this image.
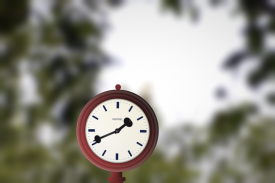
1:41
